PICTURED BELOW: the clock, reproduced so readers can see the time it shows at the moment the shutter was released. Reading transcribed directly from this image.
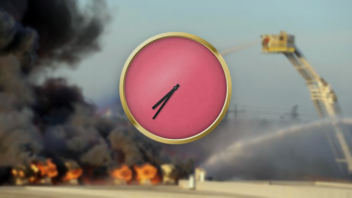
7:36
